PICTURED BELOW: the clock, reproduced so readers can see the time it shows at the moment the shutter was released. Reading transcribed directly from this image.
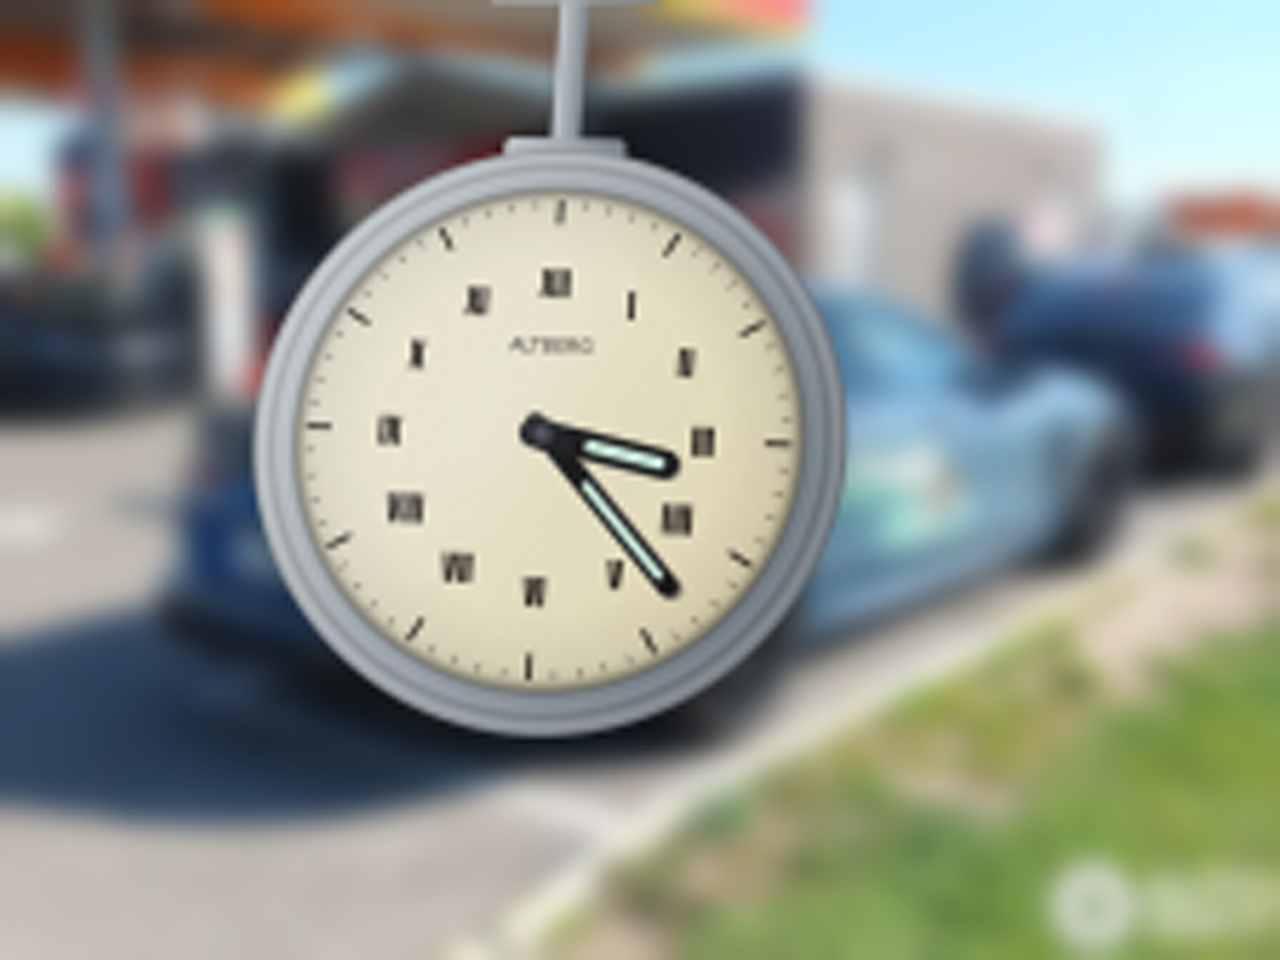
3:23
